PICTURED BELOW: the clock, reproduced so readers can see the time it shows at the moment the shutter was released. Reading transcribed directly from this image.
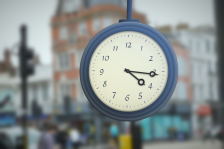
4:16
